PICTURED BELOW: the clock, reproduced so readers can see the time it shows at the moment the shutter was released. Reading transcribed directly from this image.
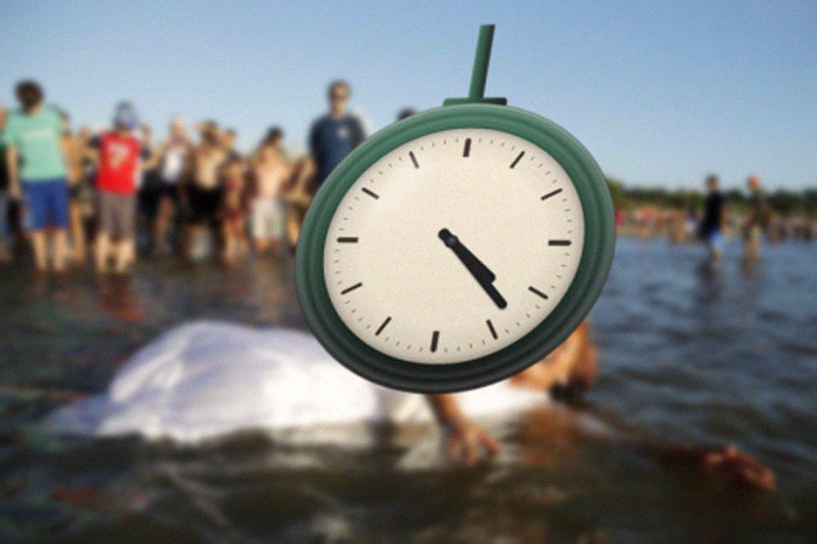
4:23
